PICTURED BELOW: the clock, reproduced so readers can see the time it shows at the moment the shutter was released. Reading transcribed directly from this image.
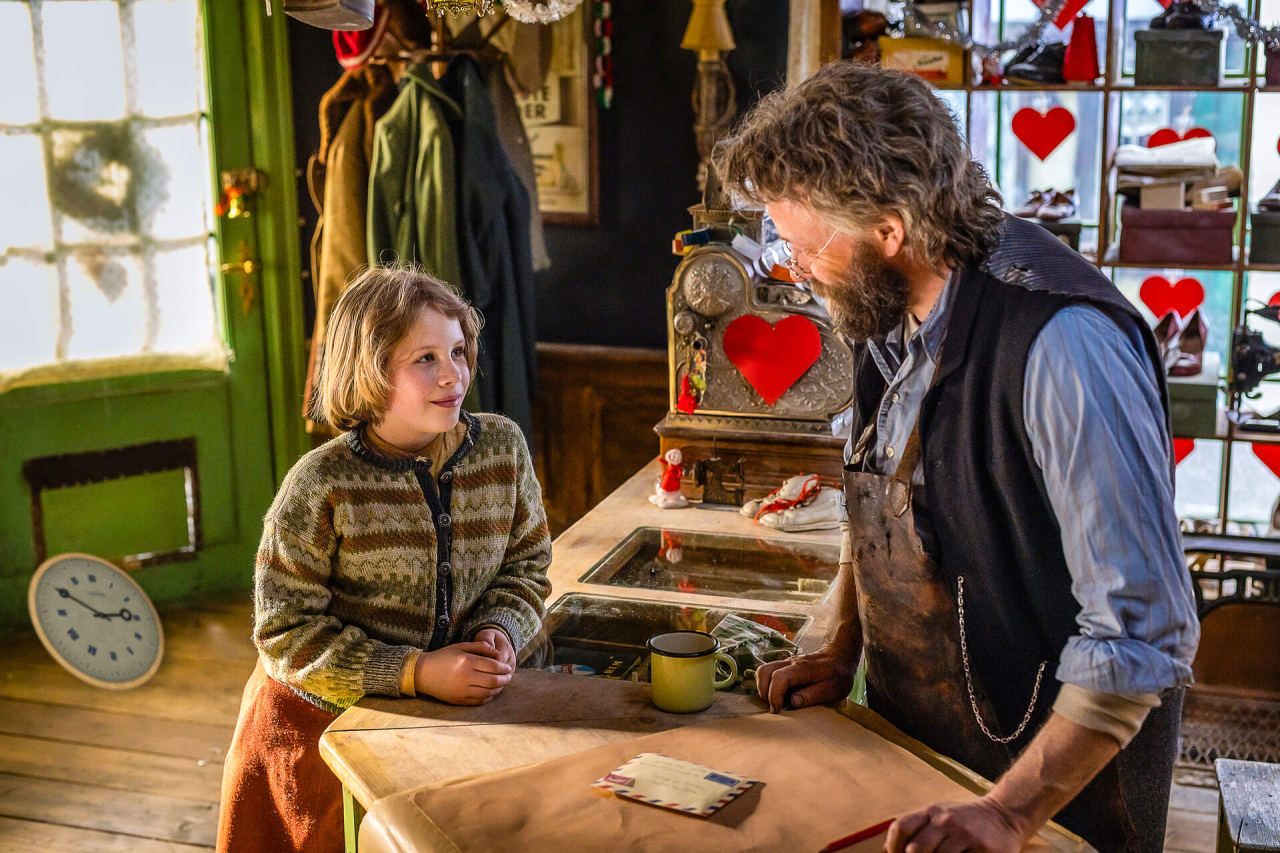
2:50
